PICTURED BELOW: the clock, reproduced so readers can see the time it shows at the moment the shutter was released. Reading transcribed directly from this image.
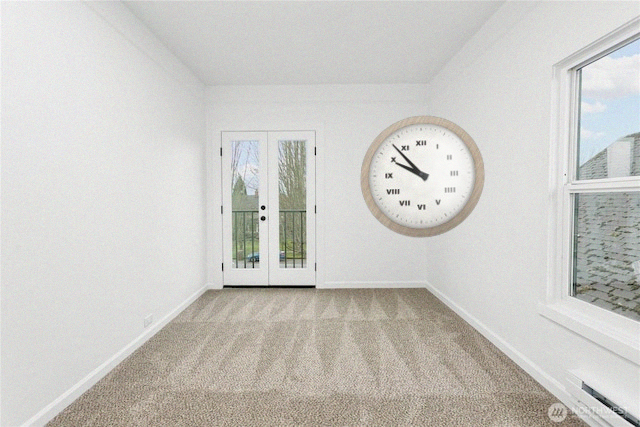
9:53
